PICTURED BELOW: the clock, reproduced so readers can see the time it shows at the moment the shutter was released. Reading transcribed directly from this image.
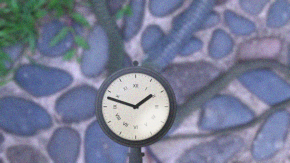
1:48
